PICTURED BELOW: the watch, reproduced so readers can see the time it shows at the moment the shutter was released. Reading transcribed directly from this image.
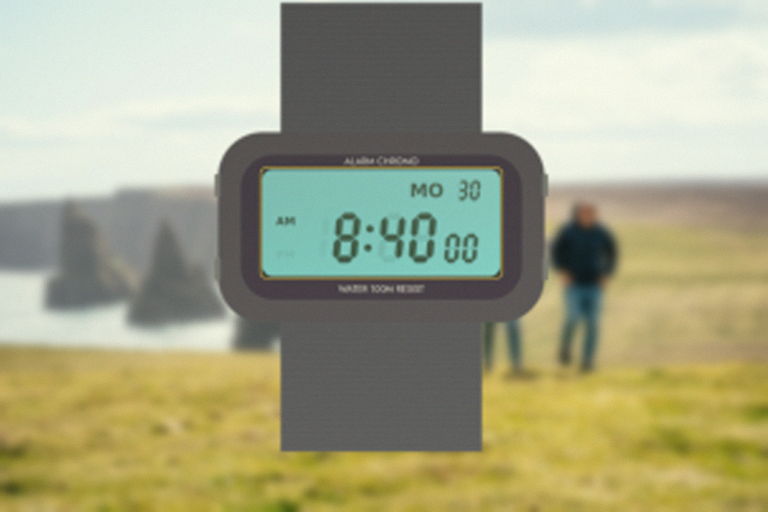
8:40:00
